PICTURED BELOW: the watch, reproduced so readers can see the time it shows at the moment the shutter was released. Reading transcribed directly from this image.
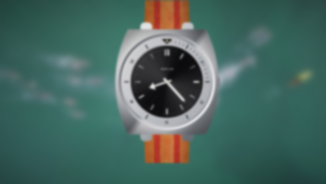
8:23
